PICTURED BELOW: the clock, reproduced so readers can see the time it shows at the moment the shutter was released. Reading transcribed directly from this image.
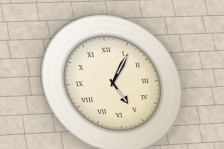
5:06
